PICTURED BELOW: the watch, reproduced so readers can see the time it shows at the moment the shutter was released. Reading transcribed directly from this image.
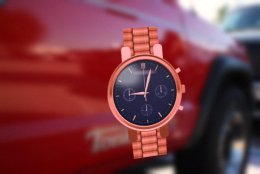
9:03
